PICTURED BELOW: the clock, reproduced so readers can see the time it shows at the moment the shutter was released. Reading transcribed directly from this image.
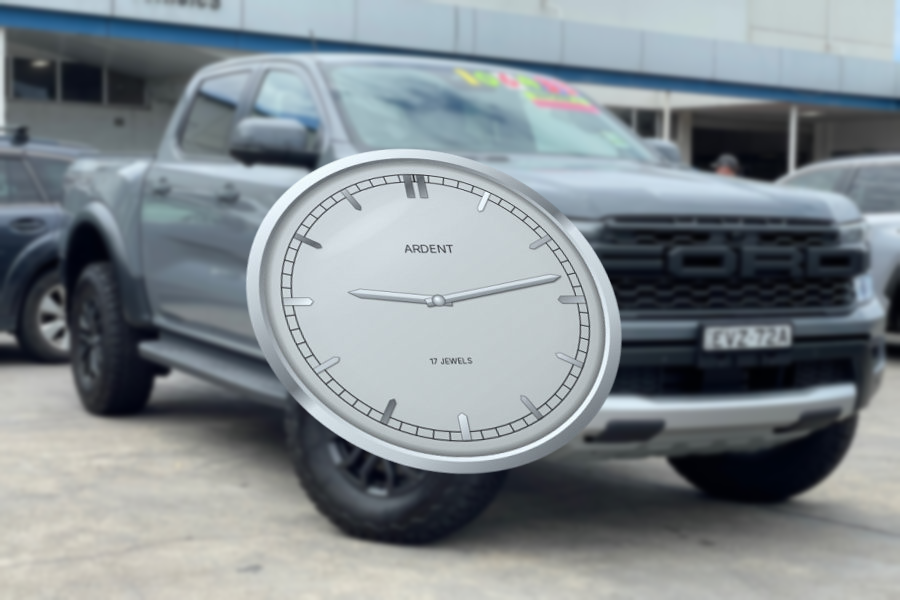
9:13
